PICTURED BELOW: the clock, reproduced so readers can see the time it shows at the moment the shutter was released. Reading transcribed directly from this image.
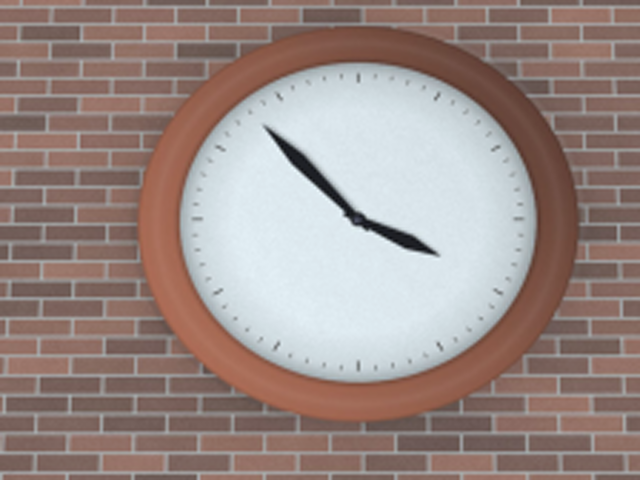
3:53
